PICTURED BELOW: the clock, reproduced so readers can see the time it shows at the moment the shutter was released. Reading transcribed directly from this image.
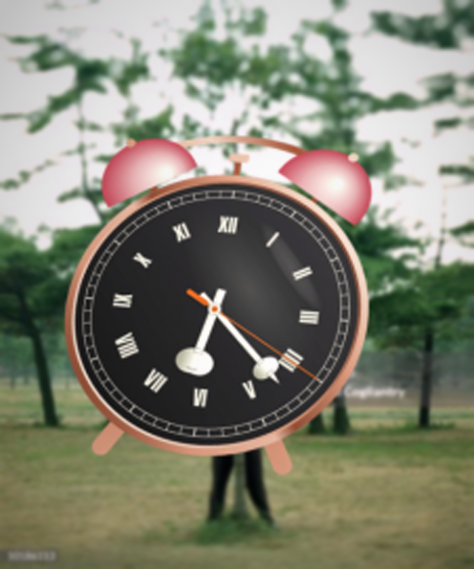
6:22:20
